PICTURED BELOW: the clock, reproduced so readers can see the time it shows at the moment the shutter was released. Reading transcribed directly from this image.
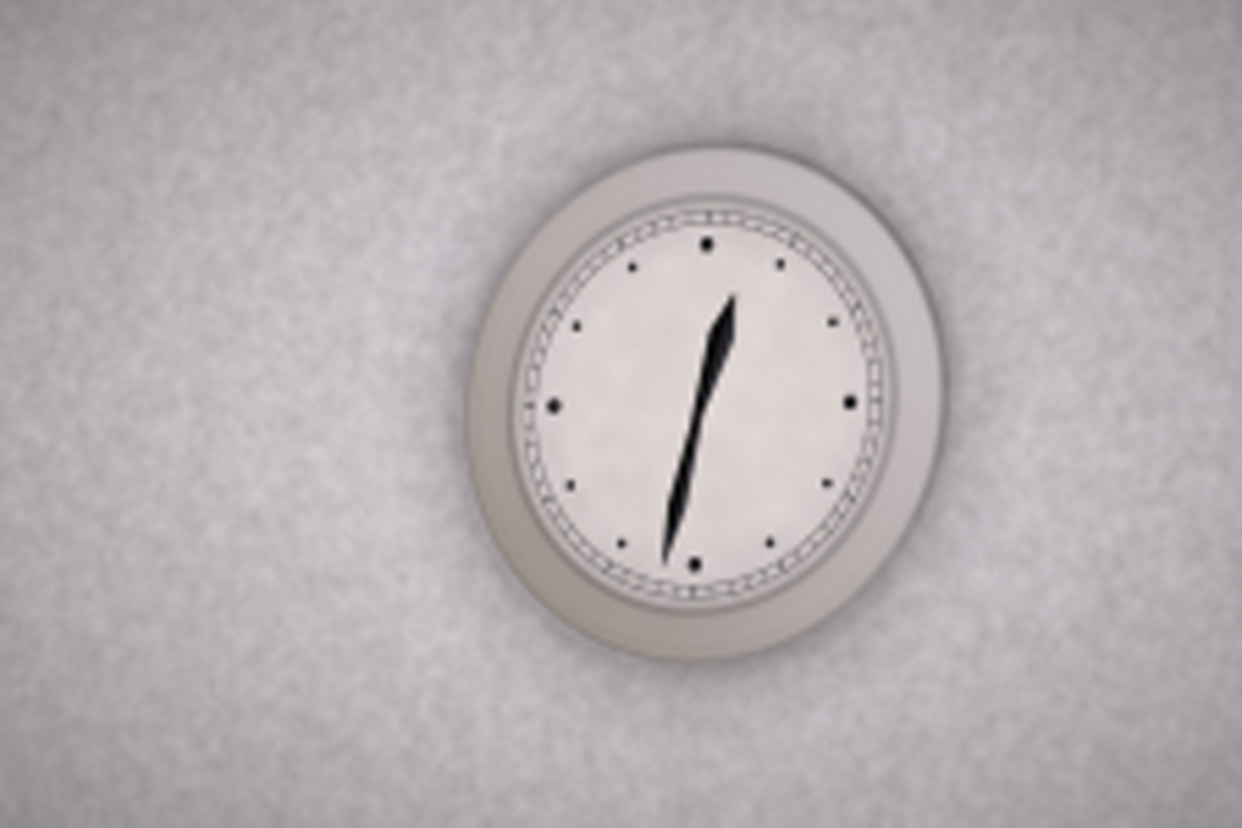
12:32
